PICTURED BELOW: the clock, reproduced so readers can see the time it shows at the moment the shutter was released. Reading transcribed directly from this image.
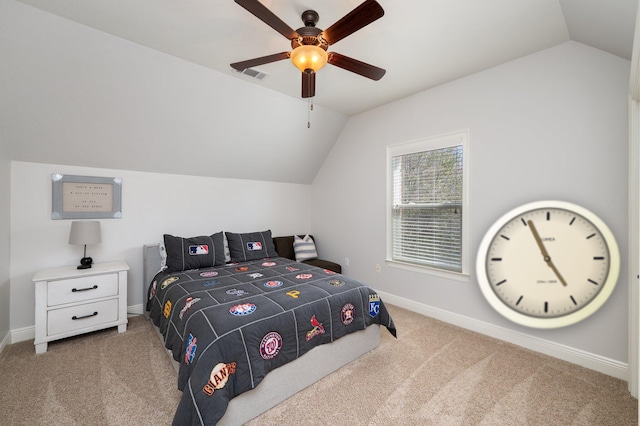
4:56
